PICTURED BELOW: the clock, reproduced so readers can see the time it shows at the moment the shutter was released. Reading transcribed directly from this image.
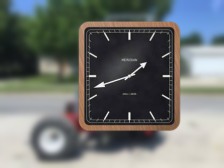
1:42
